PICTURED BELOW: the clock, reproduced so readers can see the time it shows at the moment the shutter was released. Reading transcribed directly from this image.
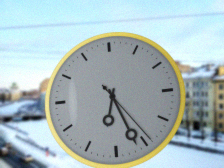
6:26:24
